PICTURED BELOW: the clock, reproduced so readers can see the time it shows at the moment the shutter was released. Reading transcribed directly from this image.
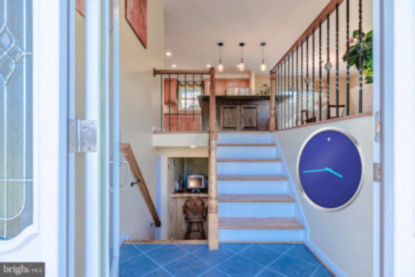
3:44
